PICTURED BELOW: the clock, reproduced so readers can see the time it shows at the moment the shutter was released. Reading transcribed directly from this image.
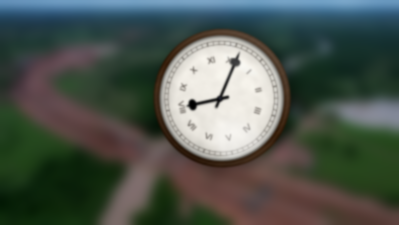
8:01
